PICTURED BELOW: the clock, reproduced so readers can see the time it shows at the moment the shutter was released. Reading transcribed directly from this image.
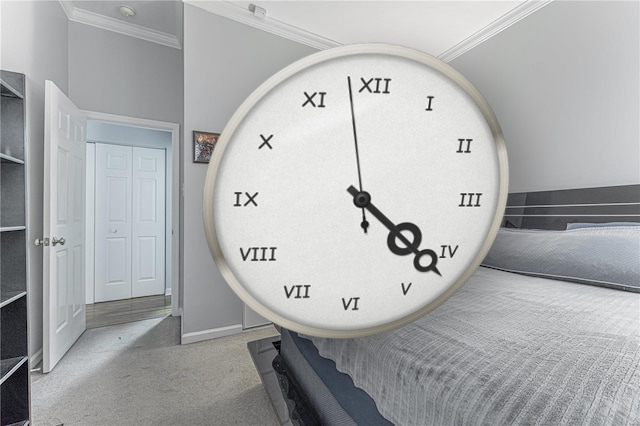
4:21:58
